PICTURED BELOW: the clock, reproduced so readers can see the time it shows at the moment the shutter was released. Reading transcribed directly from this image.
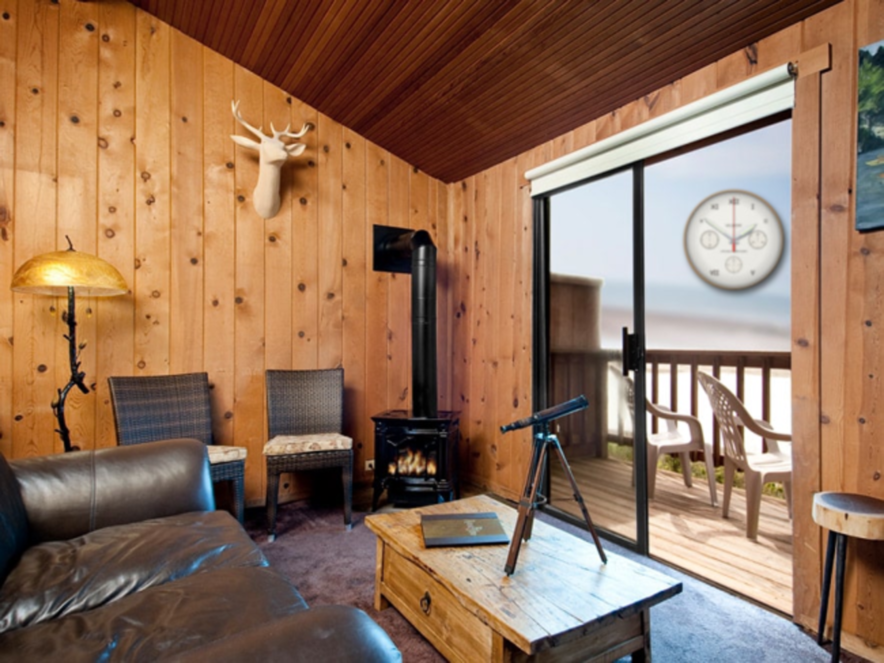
1:51
